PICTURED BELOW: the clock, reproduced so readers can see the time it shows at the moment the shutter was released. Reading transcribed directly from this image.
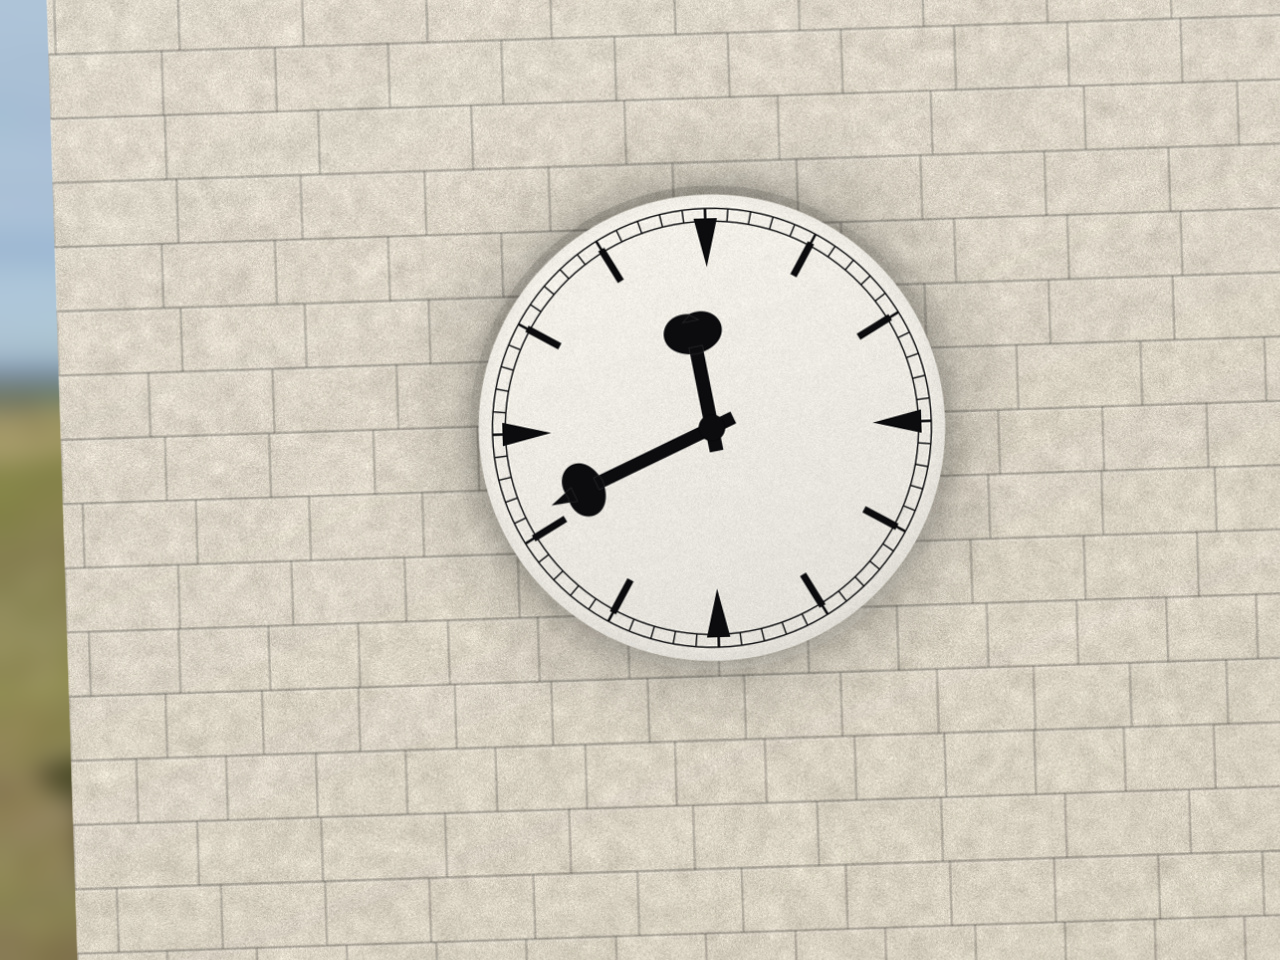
11:41
